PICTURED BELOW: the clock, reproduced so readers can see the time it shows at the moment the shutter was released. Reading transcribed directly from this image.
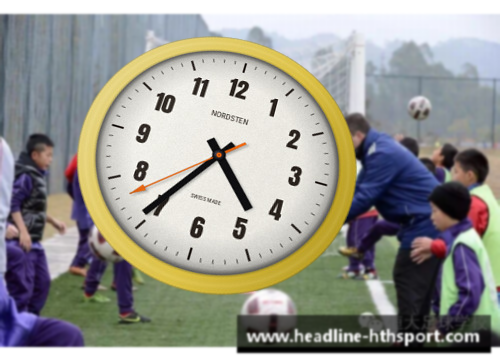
4:35:38
